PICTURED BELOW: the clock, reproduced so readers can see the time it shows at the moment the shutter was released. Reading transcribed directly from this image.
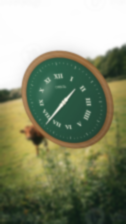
1:38
